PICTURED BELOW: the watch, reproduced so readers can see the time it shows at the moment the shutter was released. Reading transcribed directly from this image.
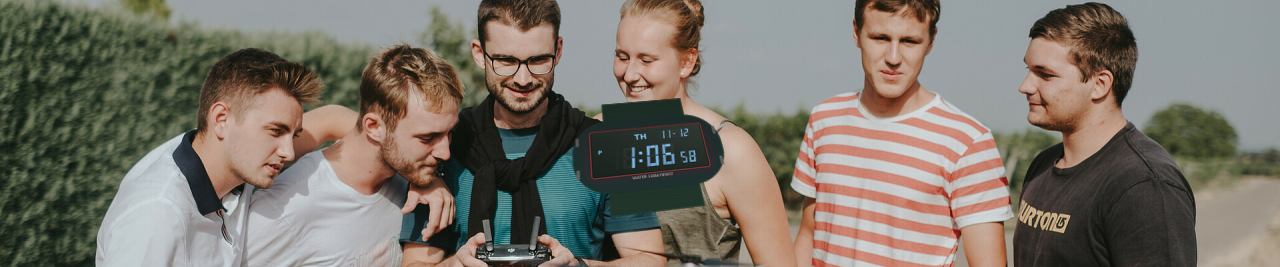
1:06:58
